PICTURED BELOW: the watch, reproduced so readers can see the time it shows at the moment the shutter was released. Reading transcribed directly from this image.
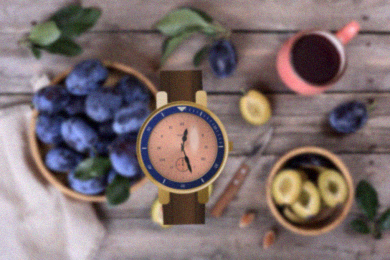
12:27
